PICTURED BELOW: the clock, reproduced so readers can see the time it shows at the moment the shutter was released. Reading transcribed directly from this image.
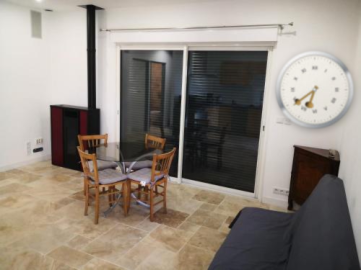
6:39
